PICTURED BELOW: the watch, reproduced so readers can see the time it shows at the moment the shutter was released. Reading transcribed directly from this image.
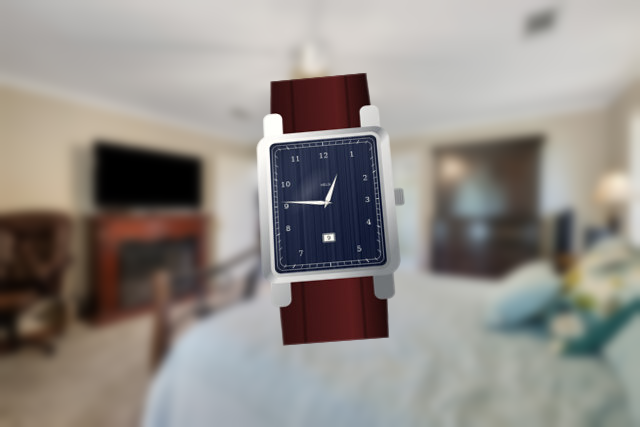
12:46
